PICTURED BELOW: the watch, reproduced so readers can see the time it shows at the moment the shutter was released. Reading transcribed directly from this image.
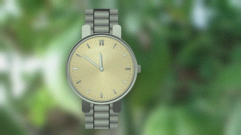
11:51
